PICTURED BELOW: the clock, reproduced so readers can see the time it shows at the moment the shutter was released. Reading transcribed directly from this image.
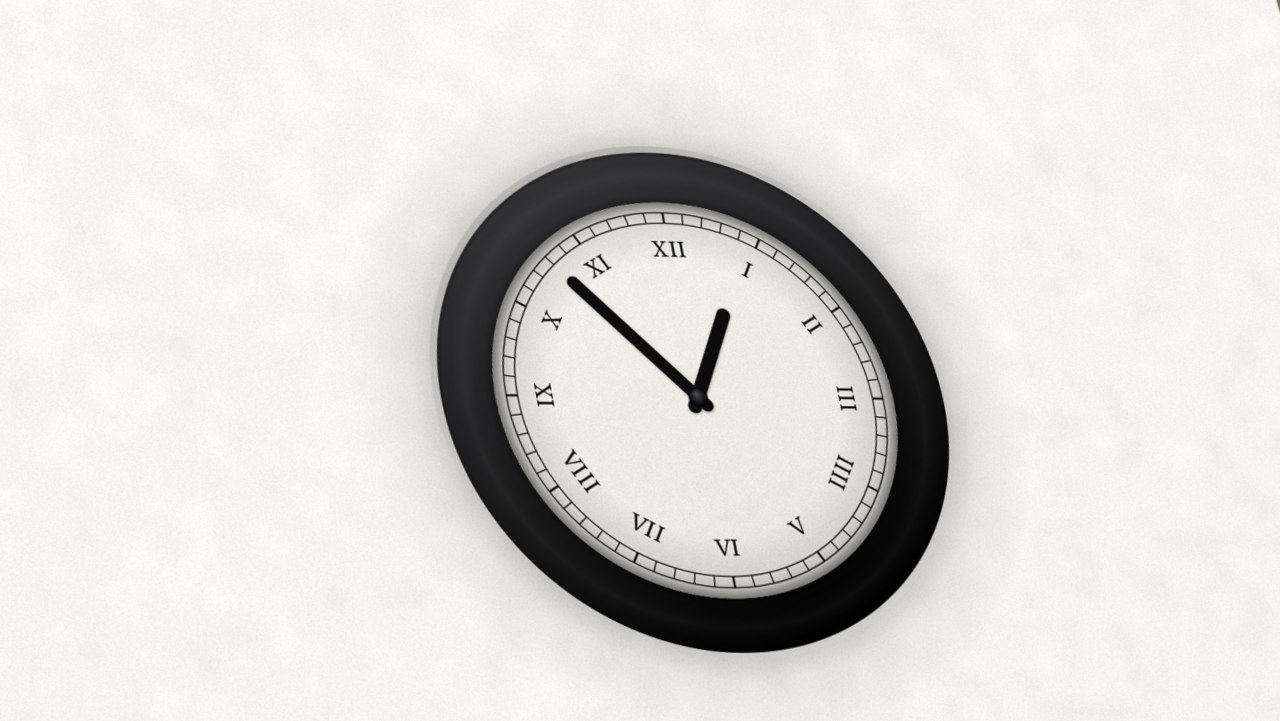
12:53
